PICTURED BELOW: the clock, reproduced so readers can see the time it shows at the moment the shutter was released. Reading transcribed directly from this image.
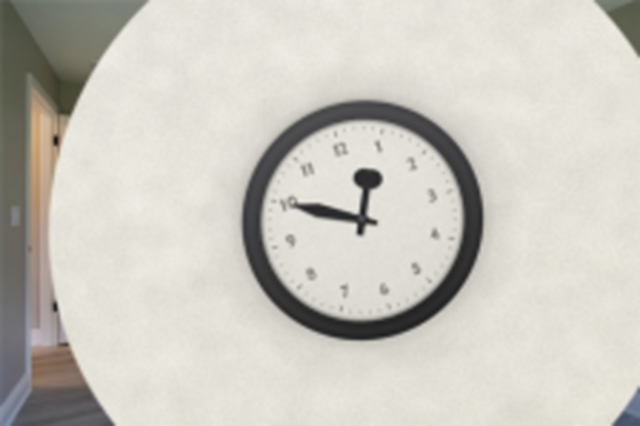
12:50
